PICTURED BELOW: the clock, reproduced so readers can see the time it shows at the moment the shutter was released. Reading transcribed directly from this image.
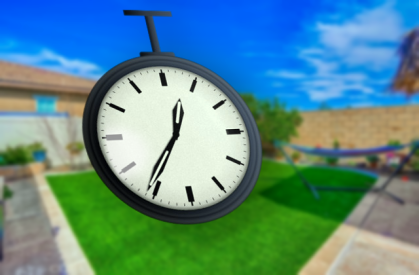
12:36
